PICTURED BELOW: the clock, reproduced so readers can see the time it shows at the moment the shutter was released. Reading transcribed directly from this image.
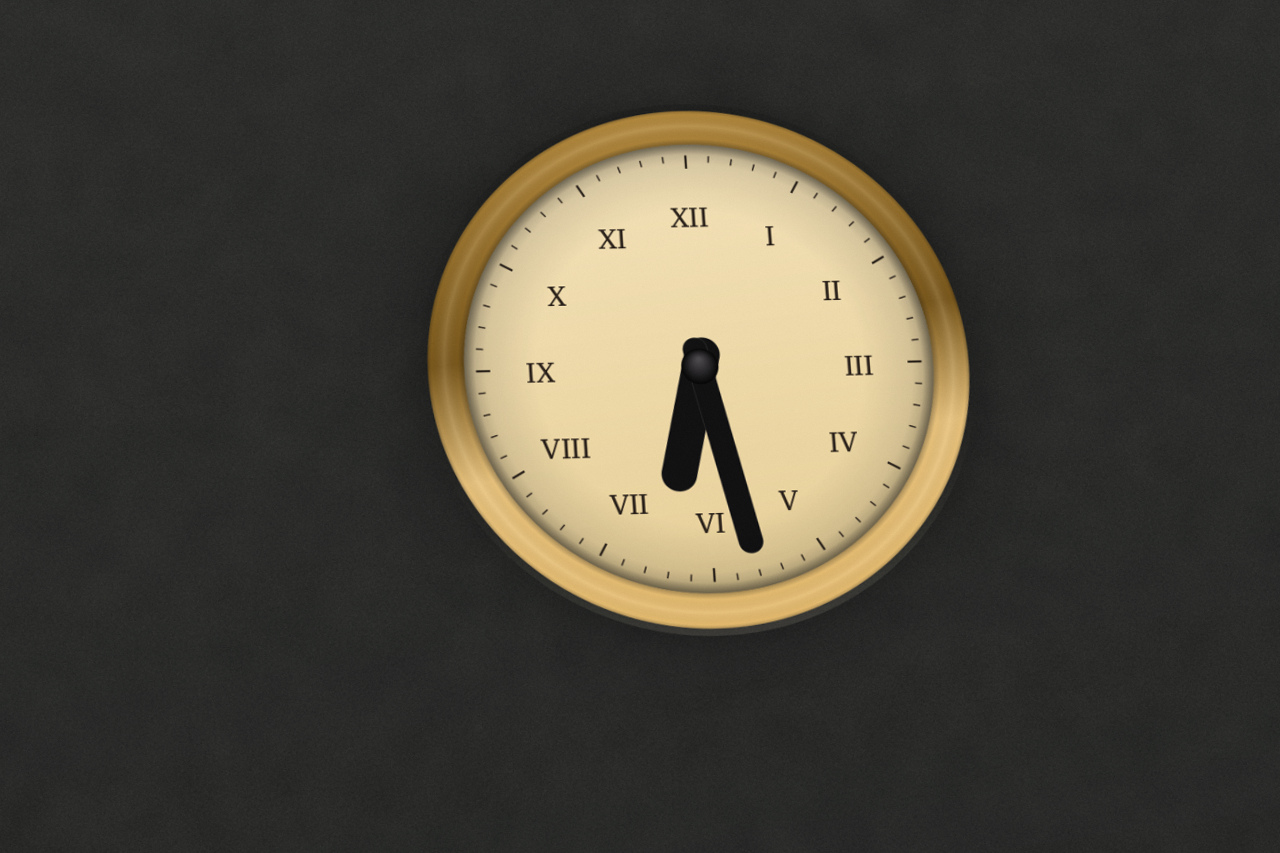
6:28
